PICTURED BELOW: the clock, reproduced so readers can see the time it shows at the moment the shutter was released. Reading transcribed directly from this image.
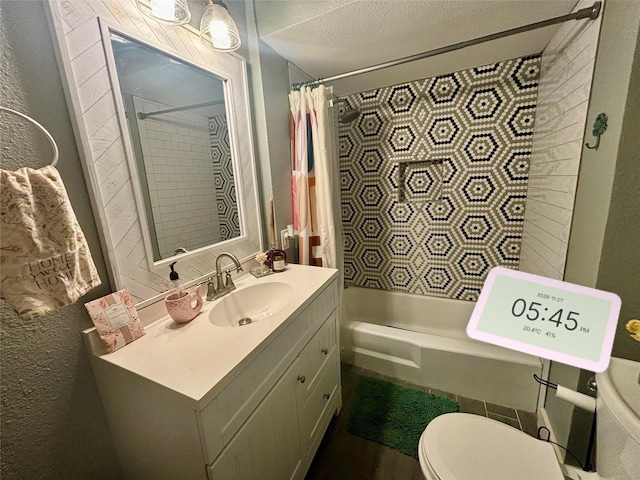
5:45
